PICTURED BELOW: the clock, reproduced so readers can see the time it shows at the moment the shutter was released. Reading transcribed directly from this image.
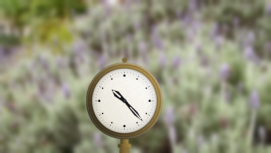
10:23
